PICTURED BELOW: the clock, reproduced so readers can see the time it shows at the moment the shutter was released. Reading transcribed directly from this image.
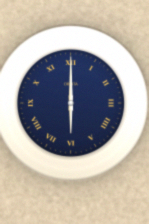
6:00
